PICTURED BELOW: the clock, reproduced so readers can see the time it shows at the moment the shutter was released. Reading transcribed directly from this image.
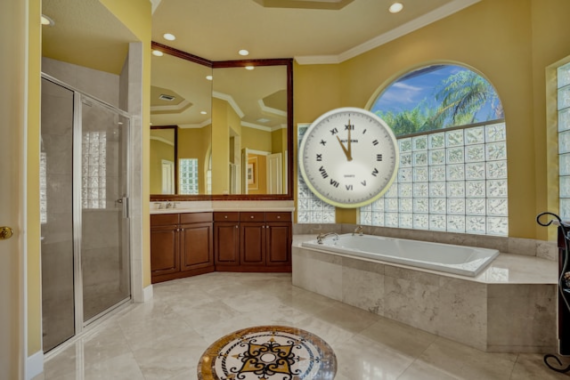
11:00
